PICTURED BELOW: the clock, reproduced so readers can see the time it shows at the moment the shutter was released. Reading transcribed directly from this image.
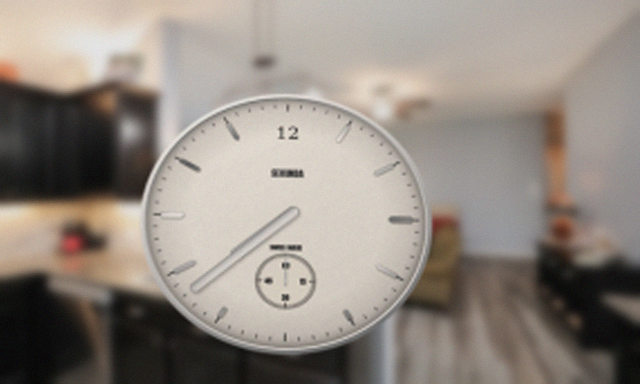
7:38
